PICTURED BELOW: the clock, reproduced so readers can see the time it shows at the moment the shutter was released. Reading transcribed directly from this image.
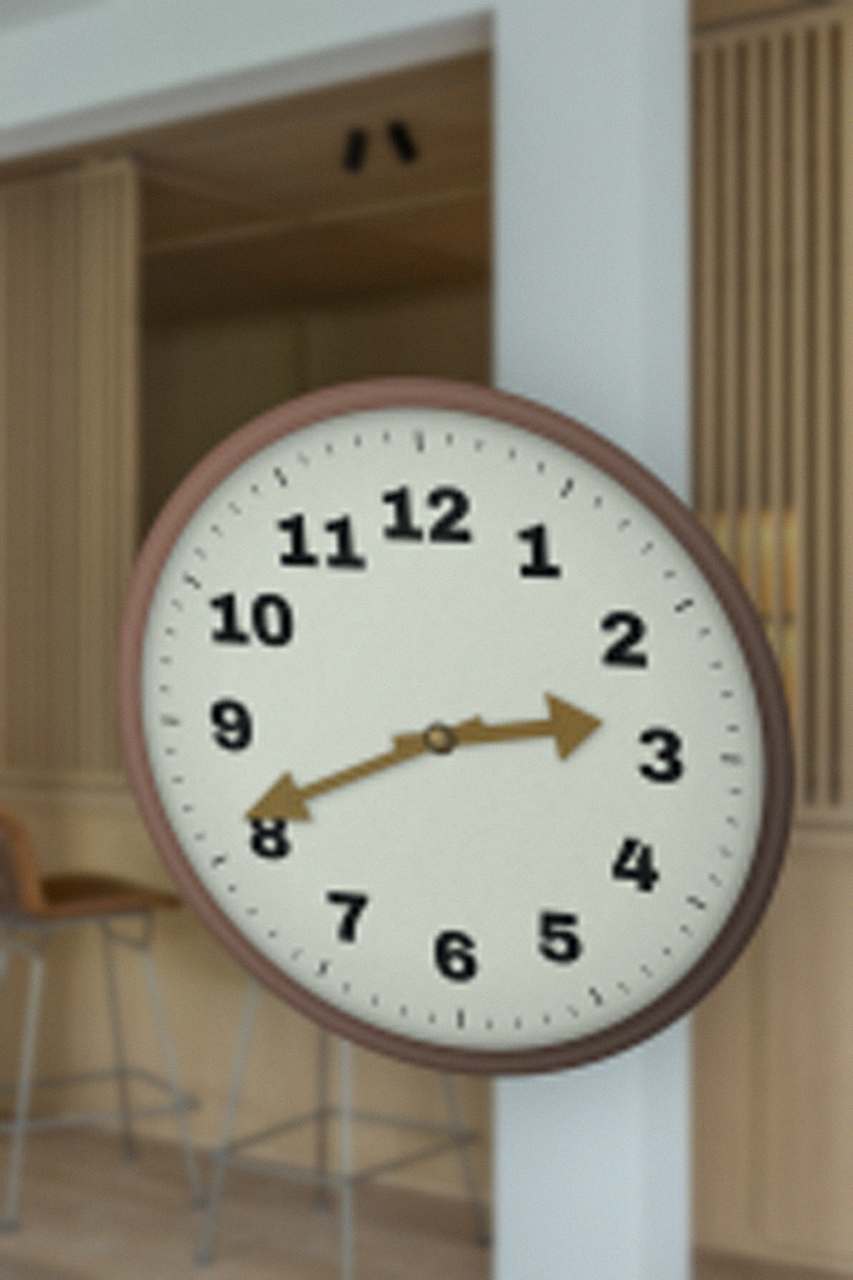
2:41
